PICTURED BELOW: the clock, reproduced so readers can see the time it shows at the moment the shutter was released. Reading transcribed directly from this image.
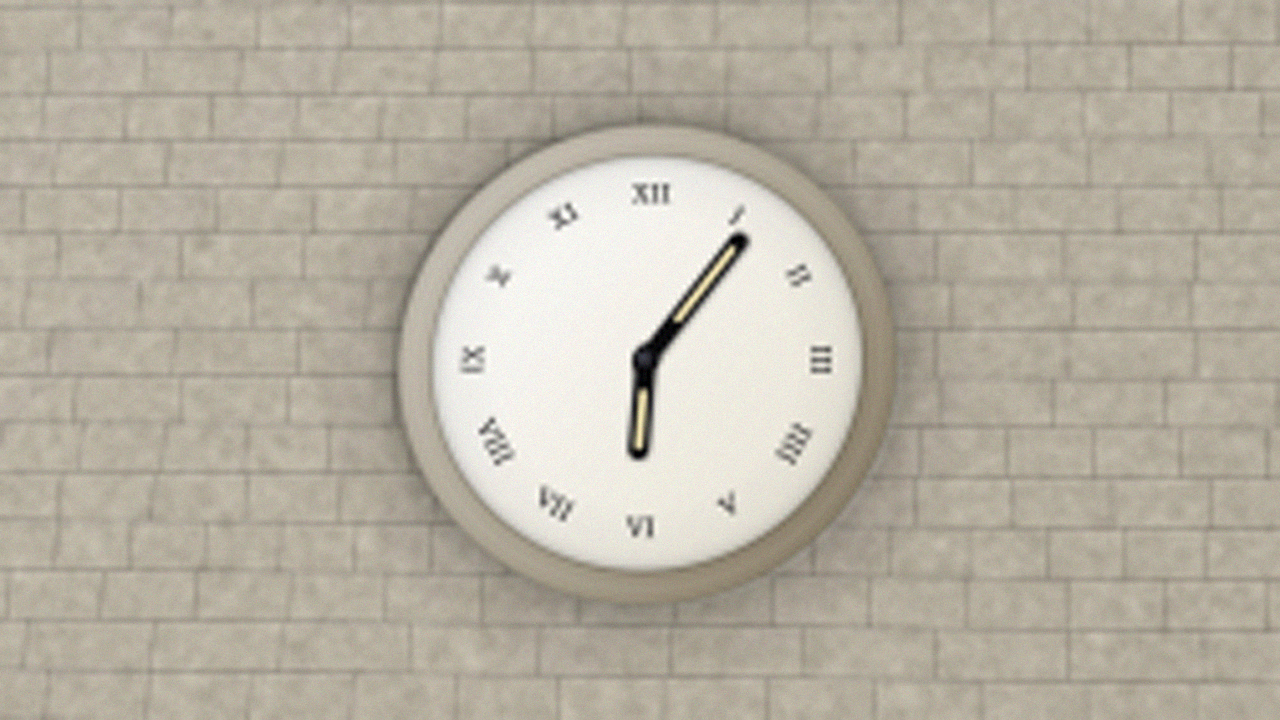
6:06
